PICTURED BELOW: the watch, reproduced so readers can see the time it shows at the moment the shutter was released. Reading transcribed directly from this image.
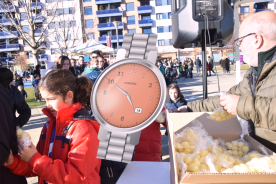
4:50
